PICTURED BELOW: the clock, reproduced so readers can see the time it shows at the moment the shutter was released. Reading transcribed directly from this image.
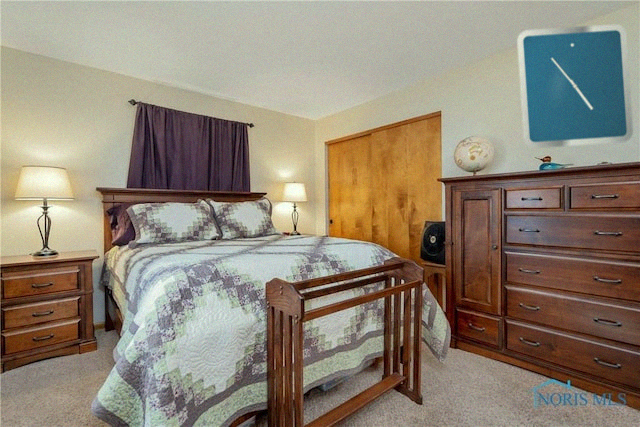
4:54
